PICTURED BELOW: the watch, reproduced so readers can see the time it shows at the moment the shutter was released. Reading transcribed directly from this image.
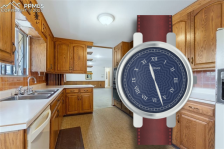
11:27
